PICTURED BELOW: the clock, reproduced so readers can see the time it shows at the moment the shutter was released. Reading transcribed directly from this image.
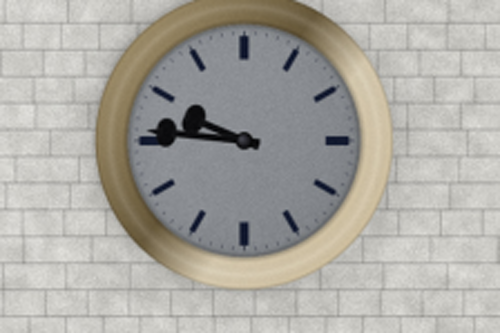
9:46
